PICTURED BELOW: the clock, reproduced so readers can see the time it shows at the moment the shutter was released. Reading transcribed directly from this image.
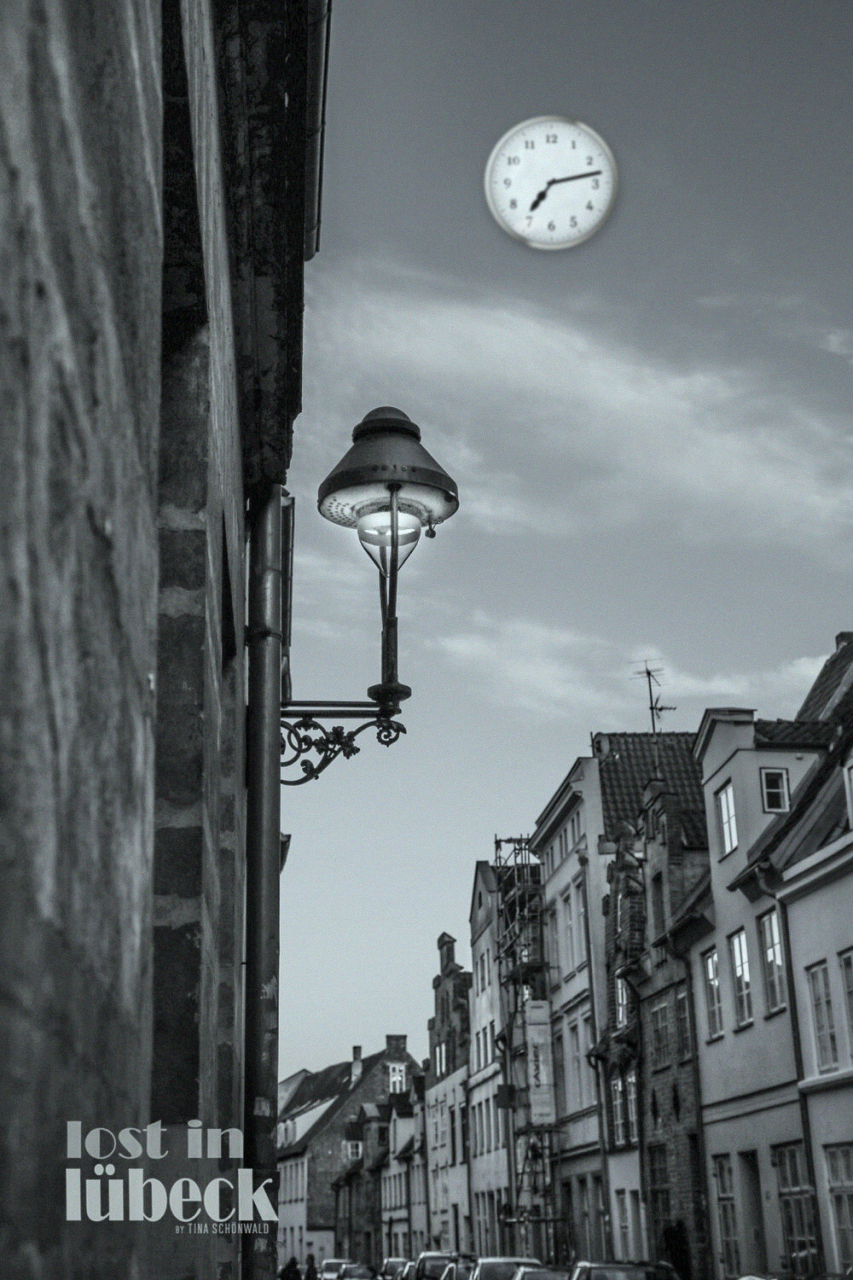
7:13
